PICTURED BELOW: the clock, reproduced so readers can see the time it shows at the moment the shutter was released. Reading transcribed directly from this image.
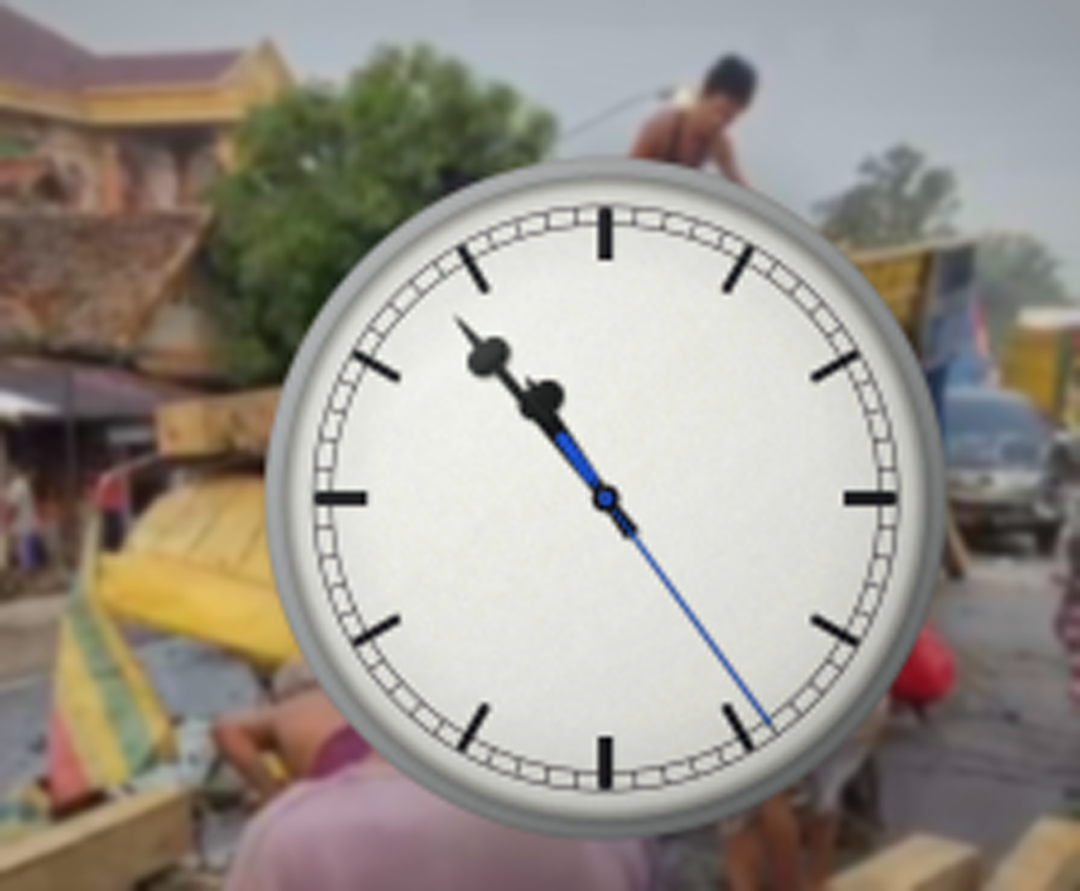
10:53:24
